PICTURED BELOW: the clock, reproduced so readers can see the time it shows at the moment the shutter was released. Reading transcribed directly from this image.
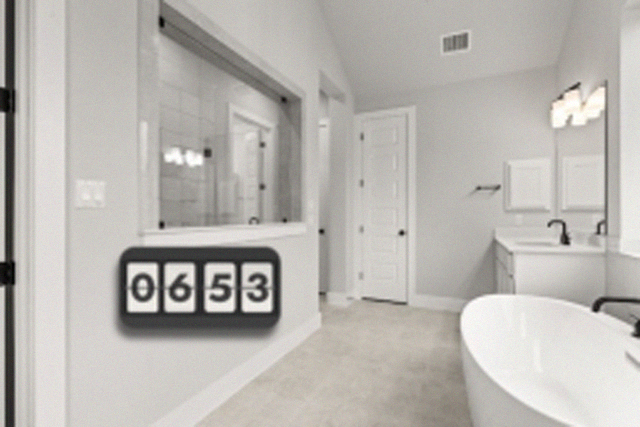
6:53
